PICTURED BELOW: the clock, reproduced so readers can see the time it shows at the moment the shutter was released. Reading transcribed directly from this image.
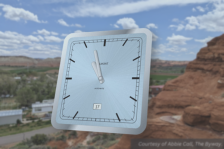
10:57
